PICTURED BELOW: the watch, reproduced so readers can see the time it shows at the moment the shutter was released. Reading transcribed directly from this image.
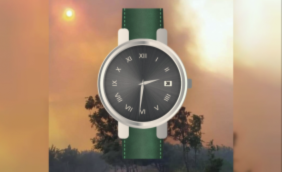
2:31
